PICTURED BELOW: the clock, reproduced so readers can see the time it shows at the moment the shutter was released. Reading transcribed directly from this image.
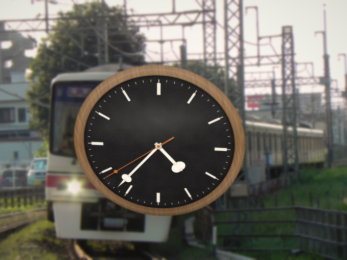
4:36:39
